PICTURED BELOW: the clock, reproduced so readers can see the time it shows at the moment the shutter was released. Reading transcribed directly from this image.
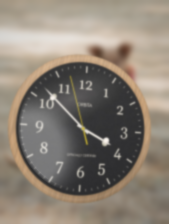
3:51:57
